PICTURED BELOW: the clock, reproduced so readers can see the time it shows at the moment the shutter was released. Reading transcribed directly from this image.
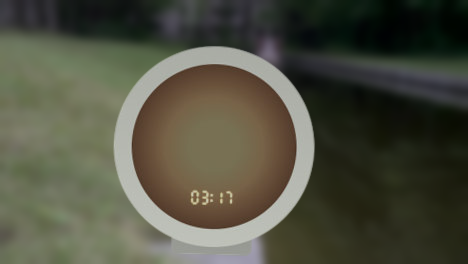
3:17
